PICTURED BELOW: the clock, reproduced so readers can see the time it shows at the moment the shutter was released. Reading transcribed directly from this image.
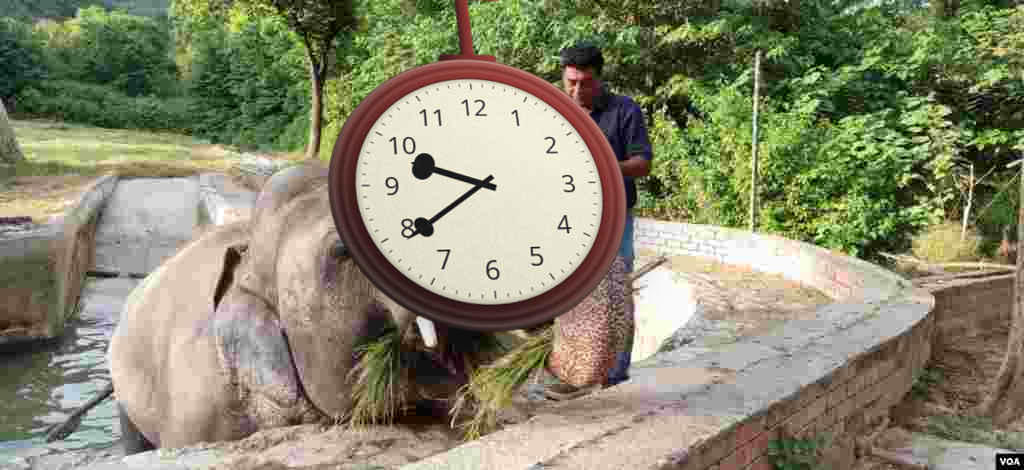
9:39
